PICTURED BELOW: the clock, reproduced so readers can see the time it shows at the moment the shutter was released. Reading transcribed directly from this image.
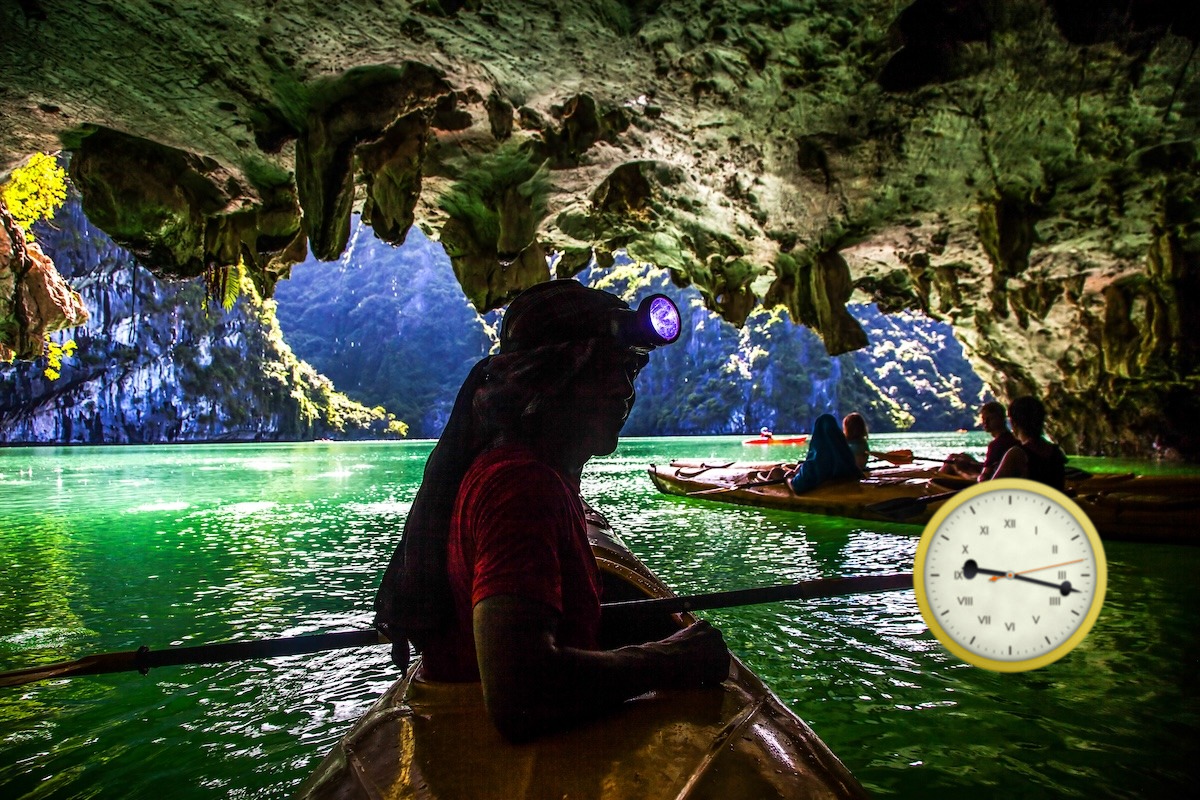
9:17:13
